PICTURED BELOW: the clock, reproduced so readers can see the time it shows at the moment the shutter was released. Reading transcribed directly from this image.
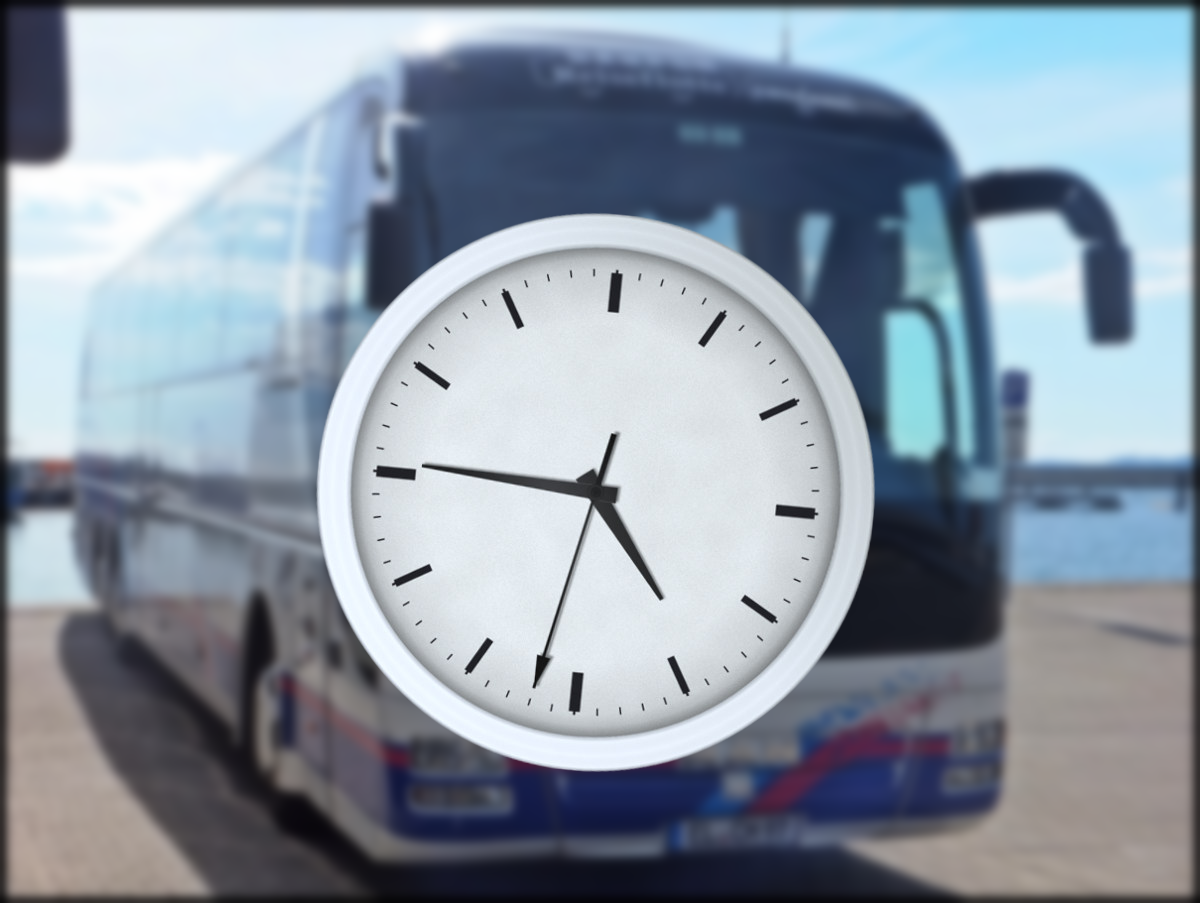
4:45:32
